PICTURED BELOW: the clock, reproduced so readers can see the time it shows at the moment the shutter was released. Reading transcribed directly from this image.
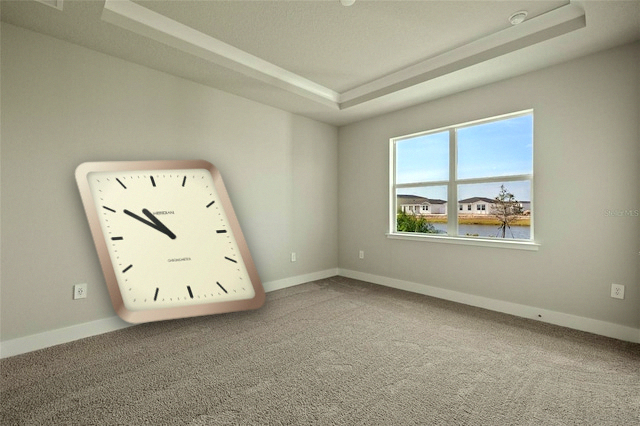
10:51
